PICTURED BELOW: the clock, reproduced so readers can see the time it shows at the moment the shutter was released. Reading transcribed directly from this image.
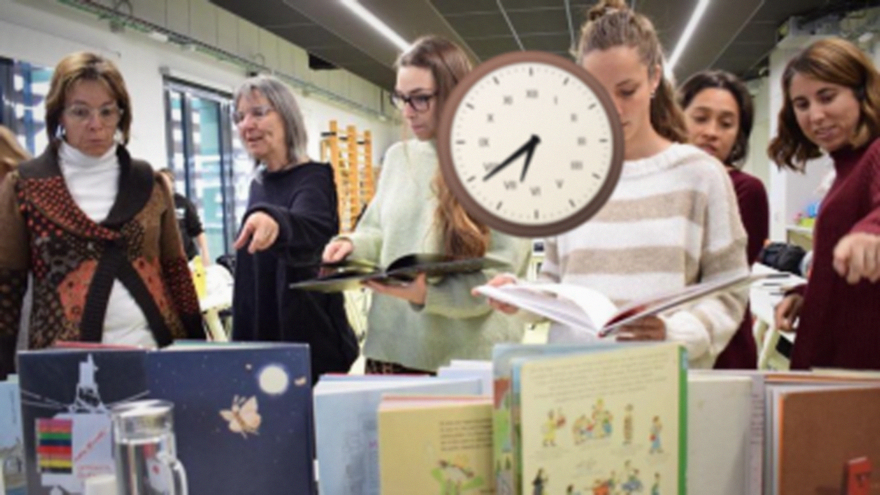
6:39
